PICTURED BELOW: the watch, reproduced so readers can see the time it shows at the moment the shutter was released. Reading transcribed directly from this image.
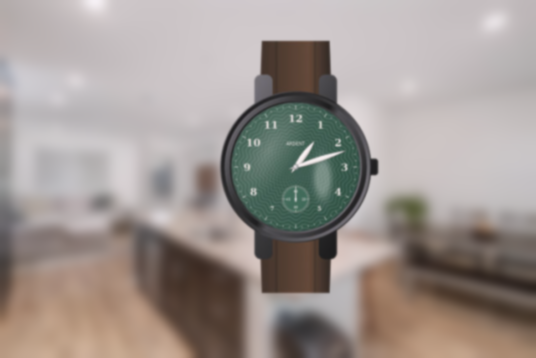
1:12
